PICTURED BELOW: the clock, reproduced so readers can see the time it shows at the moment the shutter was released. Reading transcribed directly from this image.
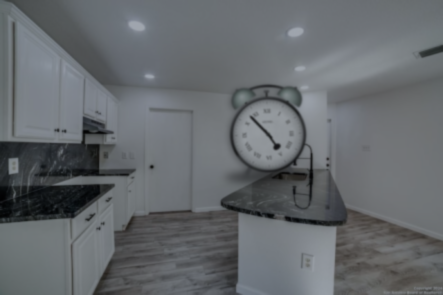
4:53
